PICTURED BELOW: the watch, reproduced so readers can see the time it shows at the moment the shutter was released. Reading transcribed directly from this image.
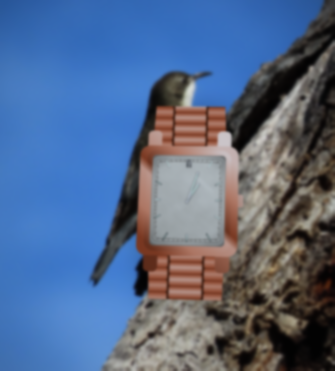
1:03
